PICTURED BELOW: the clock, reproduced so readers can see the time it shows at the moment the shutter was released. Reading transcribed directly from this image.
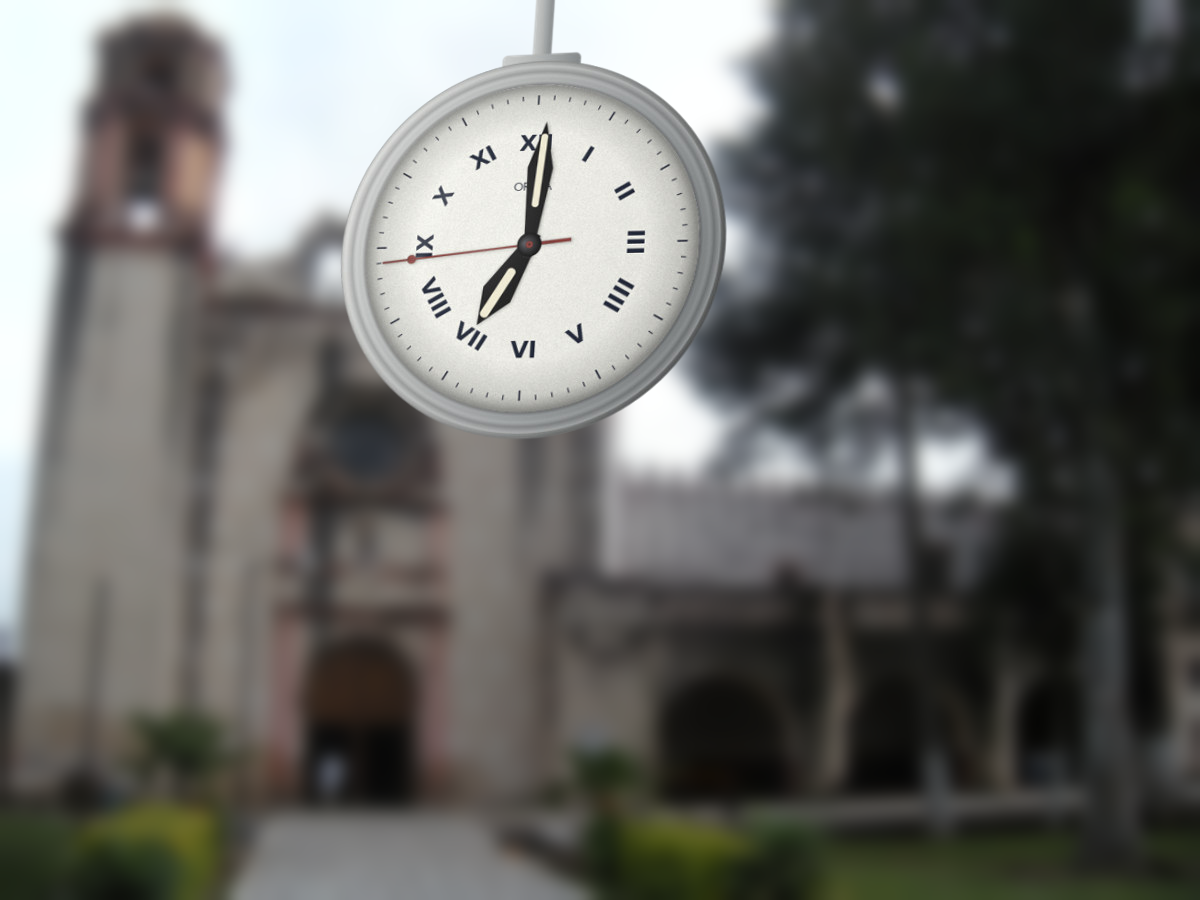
7:00:44
